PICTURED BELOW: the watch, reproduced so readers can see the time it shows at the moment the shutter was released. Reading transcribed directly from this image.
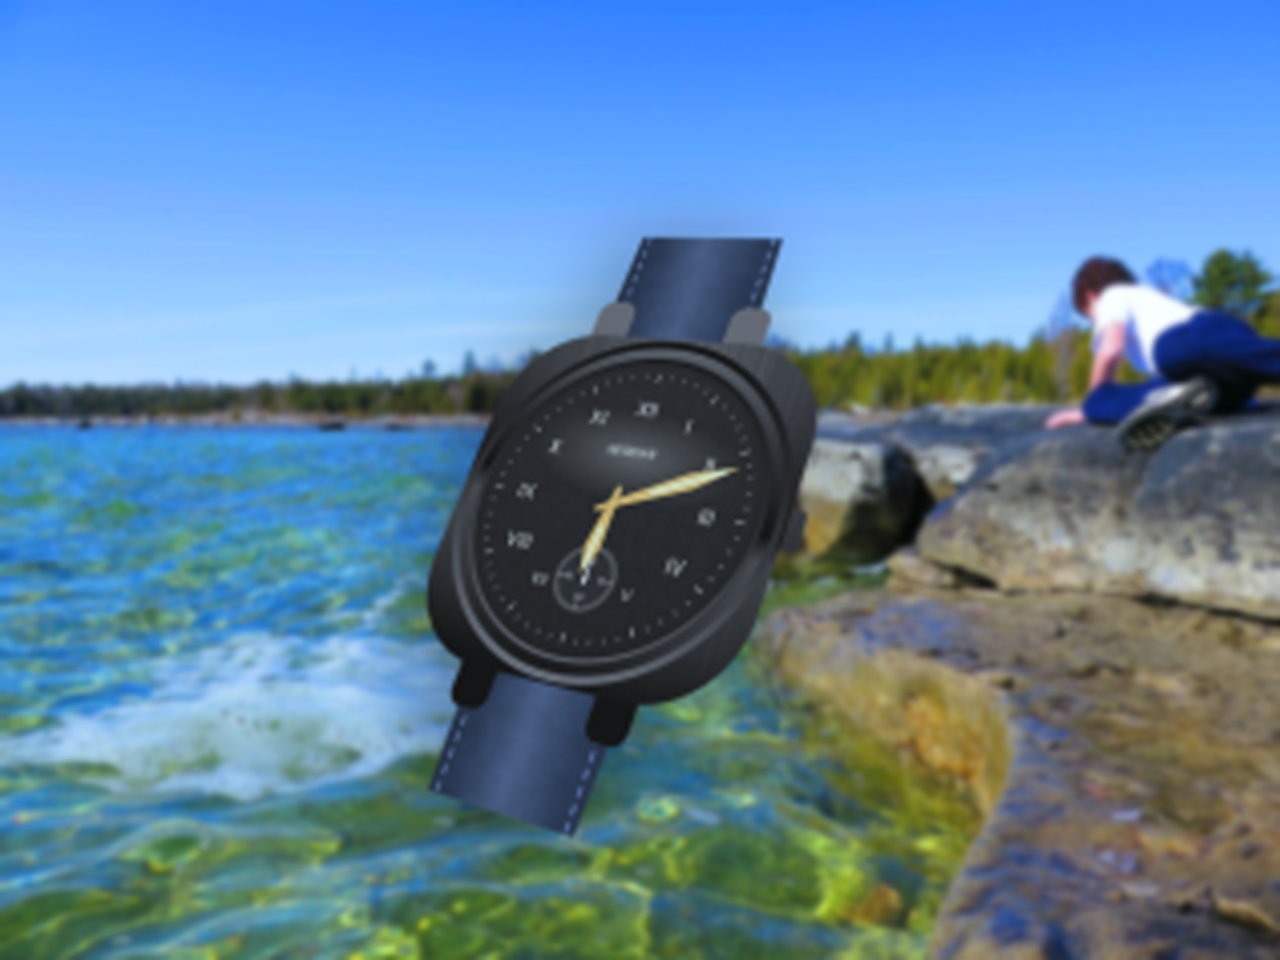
6:11
